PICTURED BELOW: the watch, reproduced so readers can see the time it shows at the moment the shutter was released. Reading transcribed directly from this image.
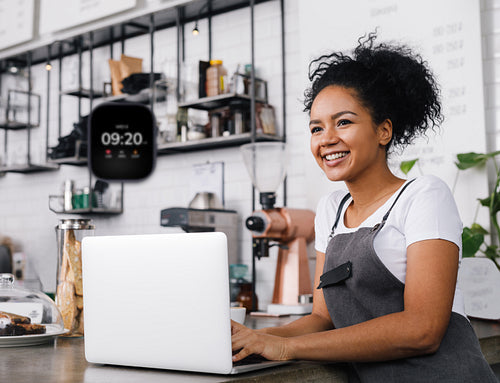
9:20
